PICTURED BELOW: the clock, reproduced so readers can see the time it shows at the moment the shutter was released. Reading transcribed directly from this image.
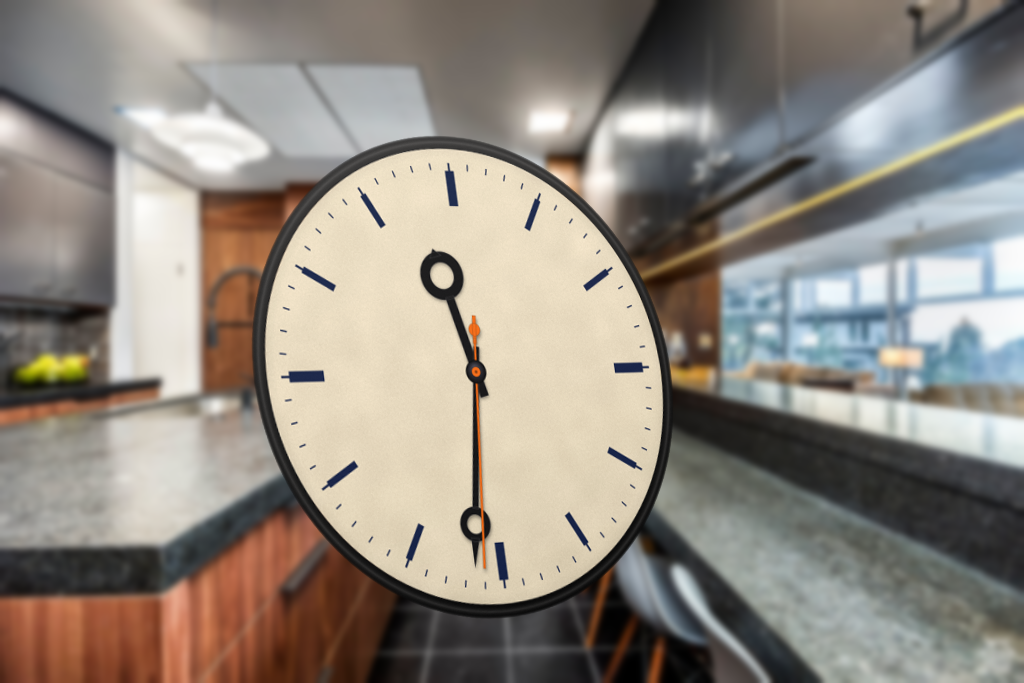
11:31:31
